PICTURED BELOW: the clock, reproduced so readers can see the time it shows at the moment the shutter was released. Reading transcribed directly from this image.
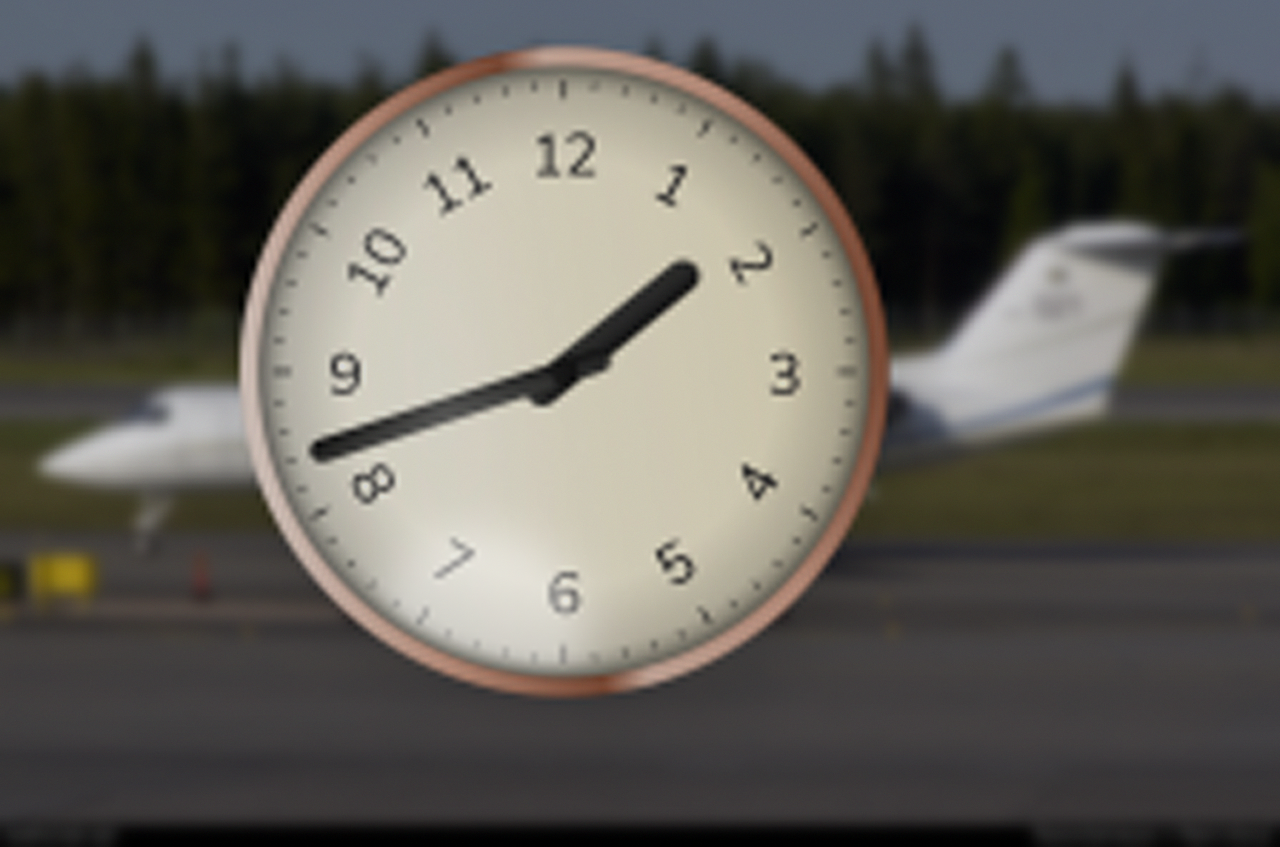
1:42
